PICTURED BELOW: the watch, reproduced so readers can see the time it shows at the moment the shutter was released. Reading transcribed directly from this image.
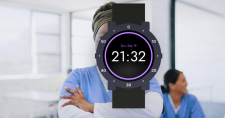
21:32
